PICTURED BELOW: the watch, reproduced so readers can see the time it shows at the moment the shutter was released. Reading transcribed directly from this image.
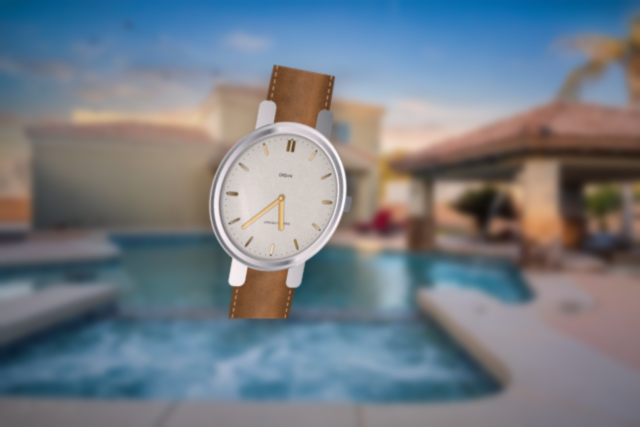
5:38
